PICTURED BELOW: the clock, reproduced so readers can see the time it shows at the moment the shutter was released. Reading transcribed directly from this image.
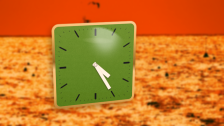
4:25
